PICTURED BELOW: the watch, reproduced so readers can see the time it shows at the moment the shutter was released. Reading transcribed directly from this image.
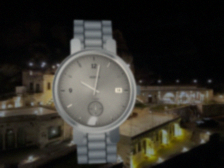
10:02
